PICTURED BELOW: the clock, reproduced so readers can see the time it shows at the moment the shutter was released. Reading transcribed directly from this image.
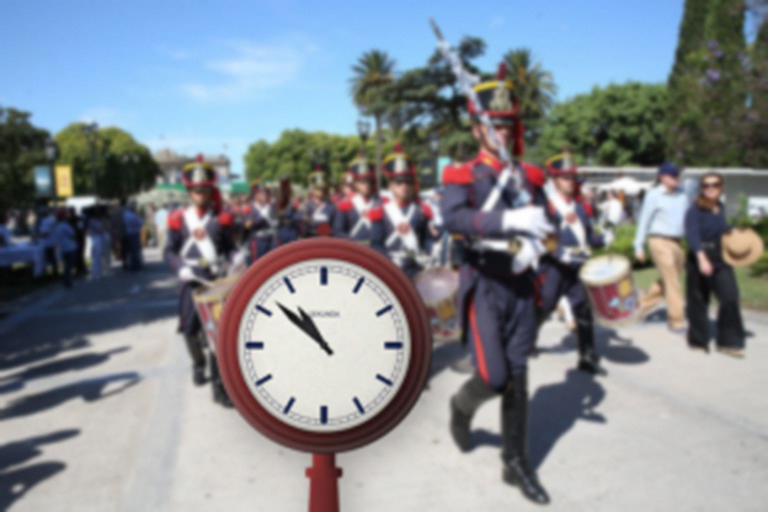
10:52
